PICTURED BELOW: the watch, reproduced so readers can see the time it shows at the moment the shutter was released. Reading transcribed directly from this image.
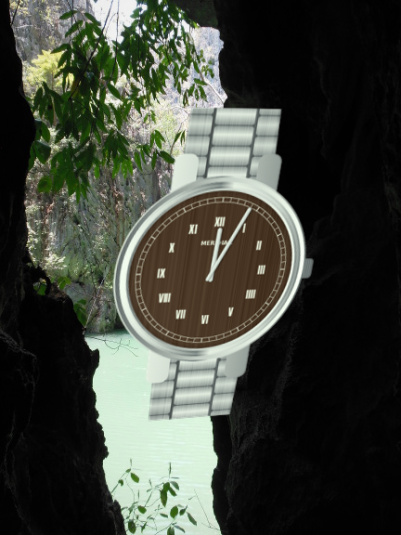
12:04
